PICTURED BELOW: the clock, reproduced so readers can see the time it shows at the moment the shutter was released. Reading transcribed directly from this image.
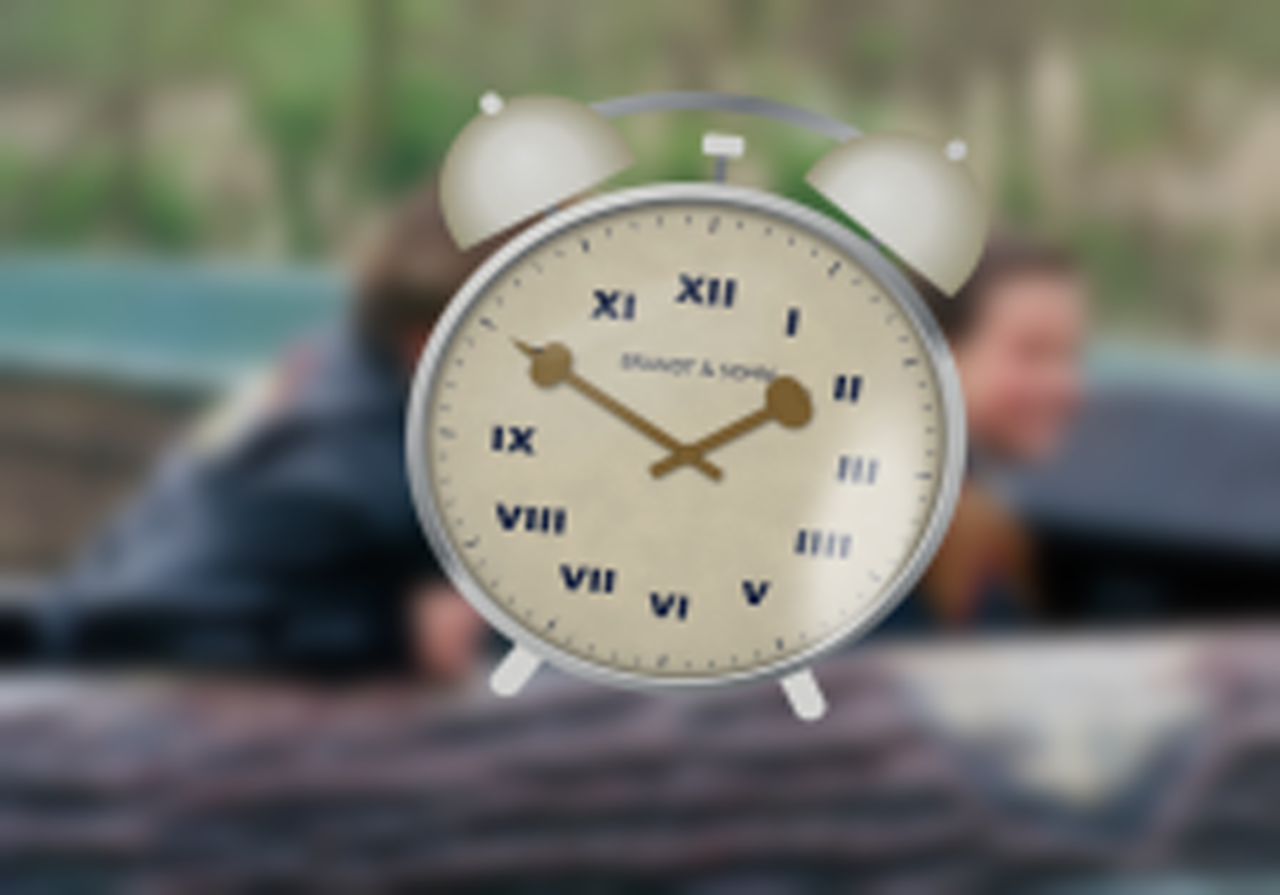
1:50
